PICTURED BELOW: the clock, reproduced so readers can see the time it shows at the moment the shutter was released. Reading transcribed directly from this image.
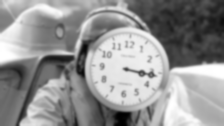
3:16
